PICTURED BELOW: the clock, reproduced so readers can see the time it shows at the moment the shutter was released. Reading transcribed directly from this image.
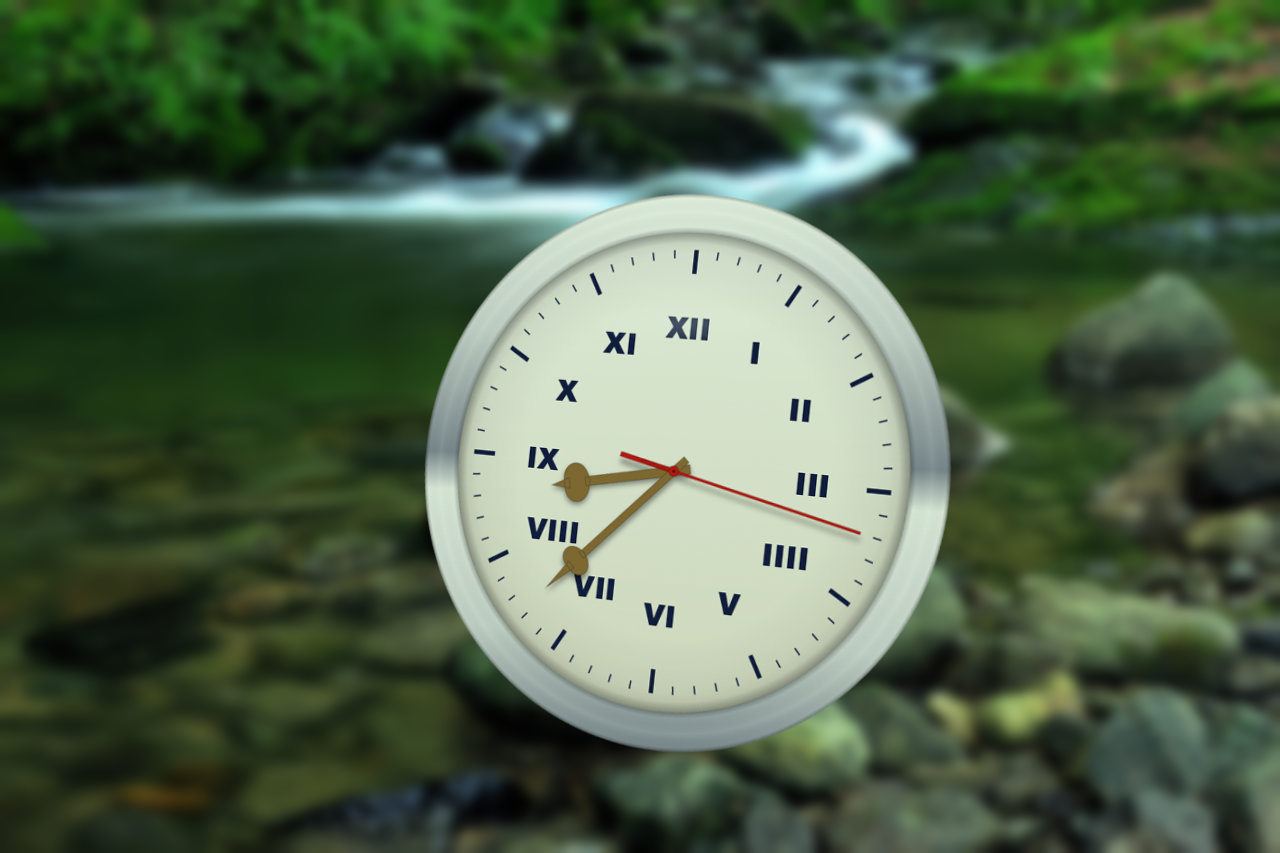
8:37:17
